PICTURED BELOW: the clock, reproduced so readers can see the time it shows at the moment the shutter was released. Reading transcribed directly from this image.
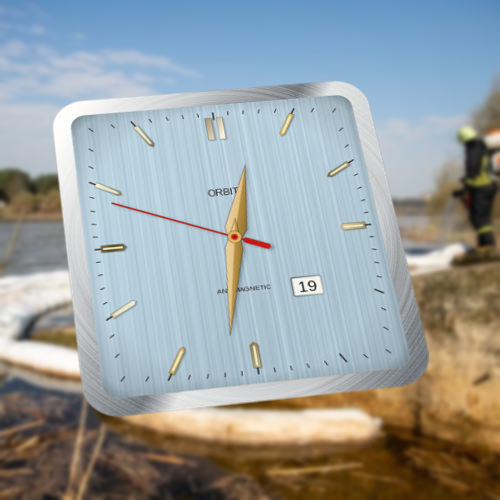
12:31:49
